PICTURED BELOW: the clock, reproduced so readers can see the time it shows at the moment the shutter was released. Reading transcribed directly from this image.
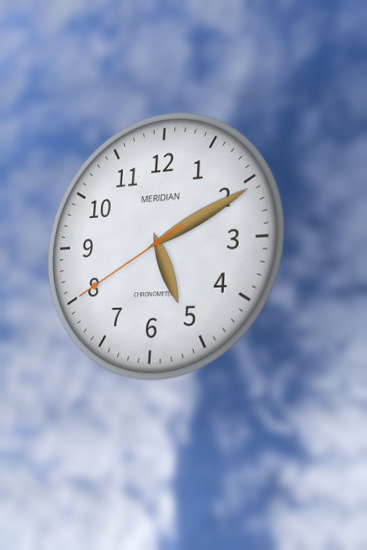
5:10:40
